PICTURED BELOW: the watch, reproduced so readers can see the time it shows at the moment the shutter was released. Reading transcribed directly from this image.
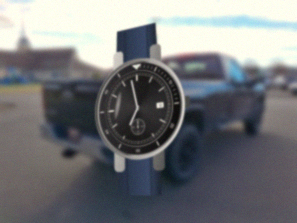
6:58
